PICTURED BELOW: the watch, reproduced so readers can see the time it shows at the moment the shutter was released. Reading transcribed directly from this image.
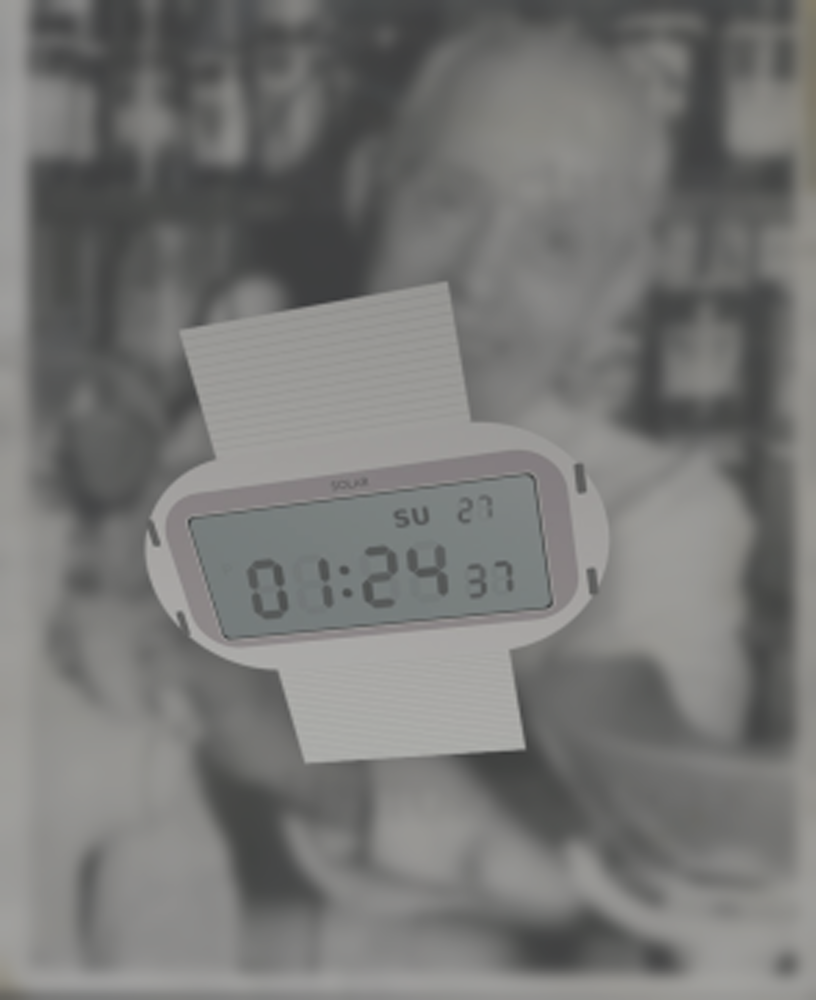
1:24:37
